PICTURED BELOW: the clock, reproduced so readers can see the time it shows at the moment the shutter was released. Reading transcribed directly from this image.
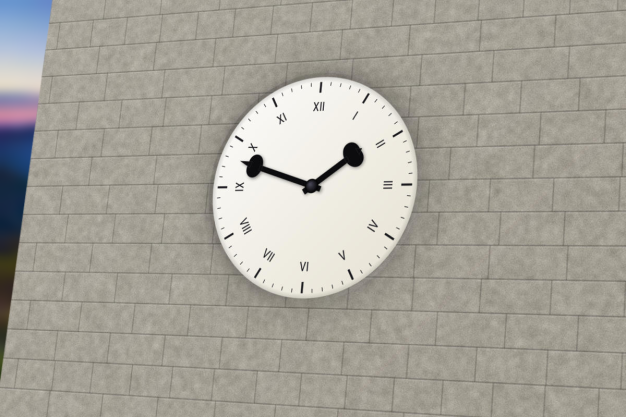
1:48
